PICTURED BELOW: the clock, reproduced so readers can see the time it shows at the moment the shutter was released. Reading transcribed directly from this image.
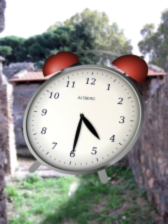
4:30
